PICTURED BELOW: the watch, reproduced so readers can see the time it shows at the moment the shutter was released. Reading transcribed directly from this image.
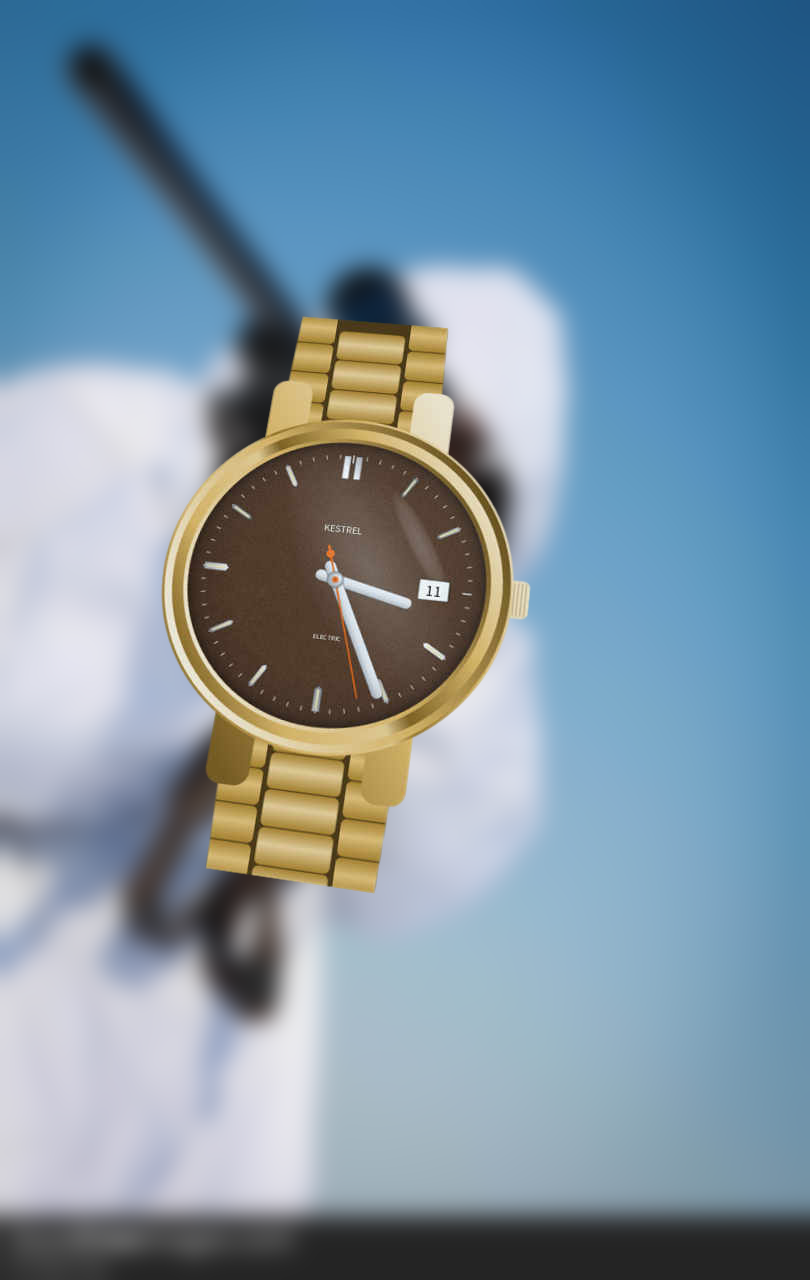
3:25:27
